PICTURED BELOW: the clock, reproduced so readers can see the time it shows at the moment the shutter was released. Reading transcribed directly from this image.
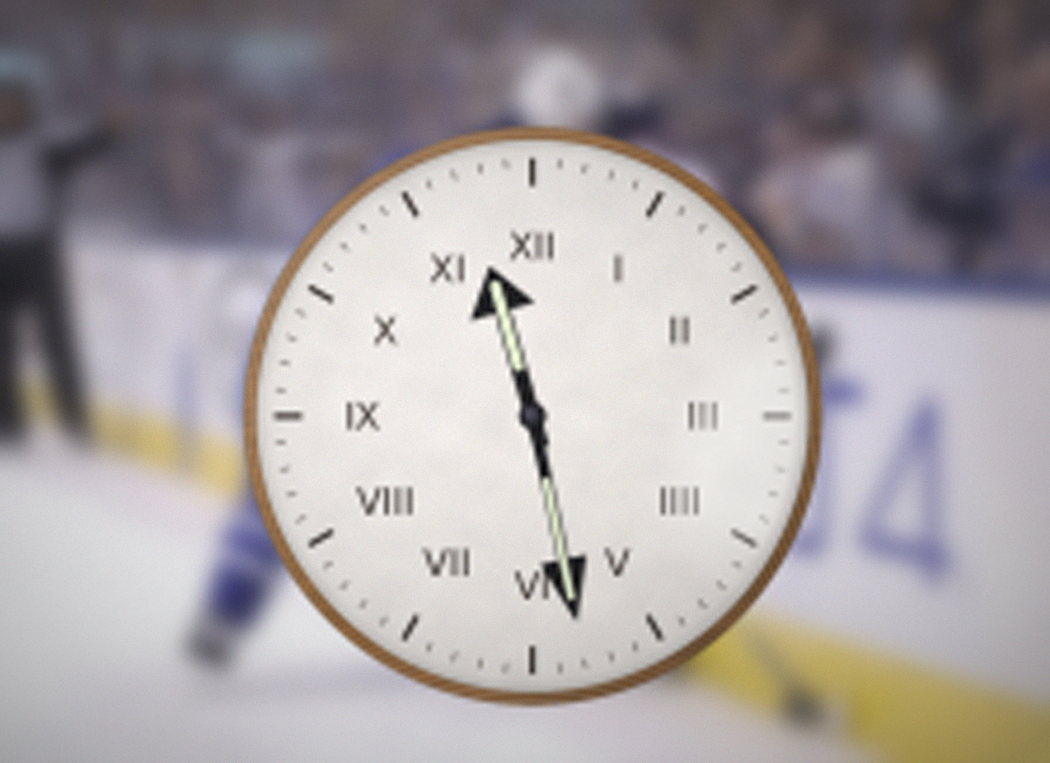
11:28
